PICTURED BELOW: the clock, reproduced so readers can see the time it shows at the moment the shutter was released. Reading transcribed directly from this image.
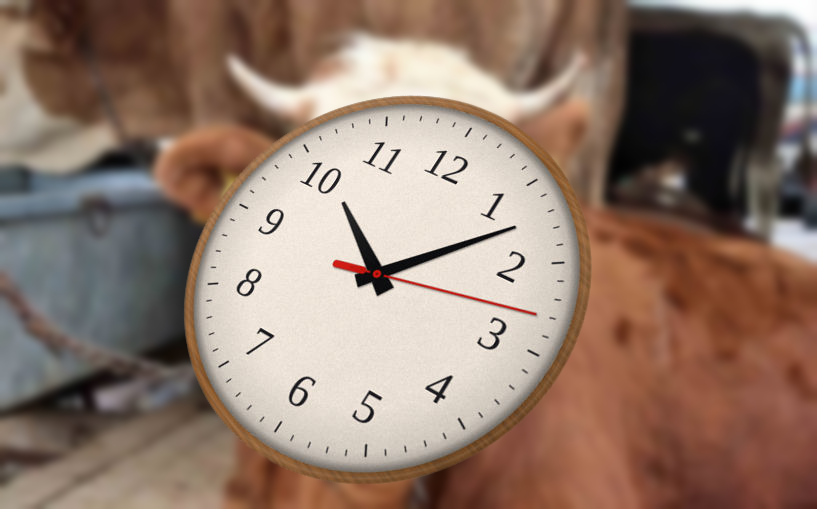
10:07:13
